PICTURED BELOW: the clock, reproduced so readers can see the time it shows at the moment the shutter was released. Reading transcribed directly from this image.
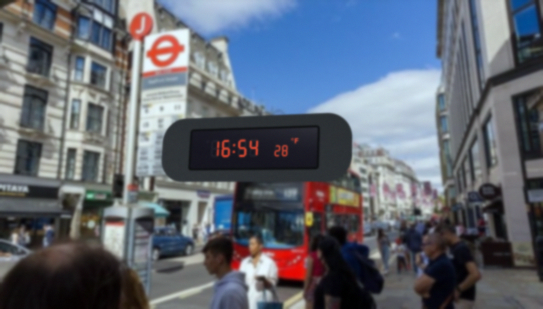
16:54
